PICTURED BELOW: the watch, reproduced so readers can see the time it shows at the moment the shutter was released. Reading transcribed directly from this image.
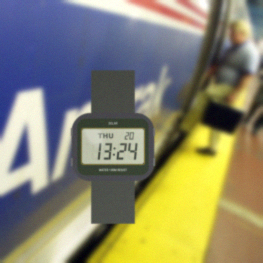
13:24
